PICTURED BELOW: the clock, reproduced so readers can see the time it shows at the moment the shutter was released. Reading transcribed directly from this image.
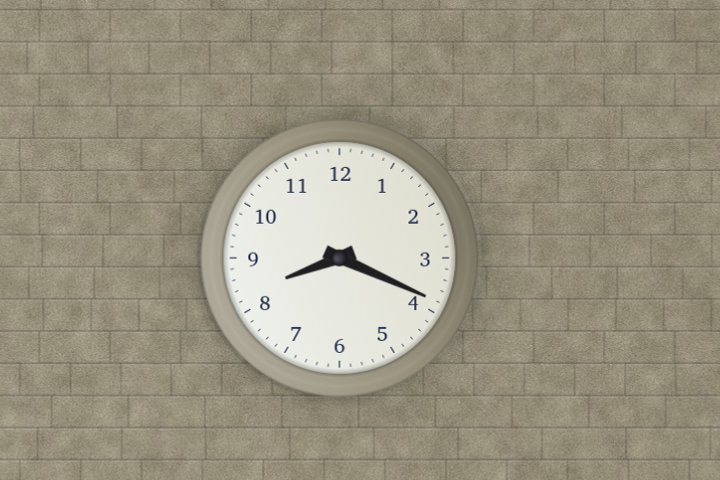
8:19
